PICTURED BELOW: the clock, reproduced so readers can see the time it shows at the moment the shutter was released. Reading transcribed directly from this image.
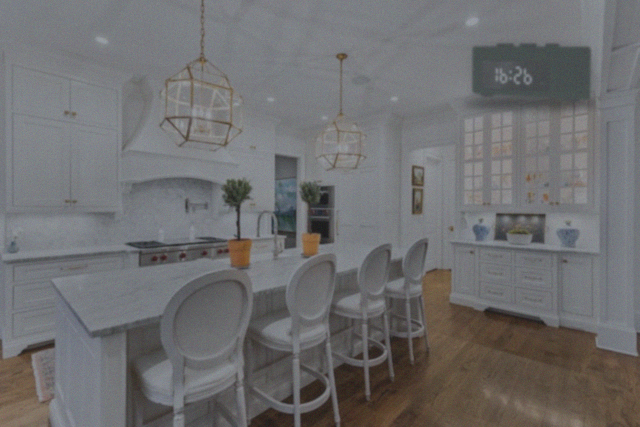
16:26
